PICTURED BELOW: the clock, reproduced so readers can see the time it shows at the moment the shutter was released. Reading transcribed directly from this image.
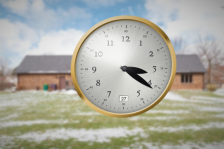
3:21
